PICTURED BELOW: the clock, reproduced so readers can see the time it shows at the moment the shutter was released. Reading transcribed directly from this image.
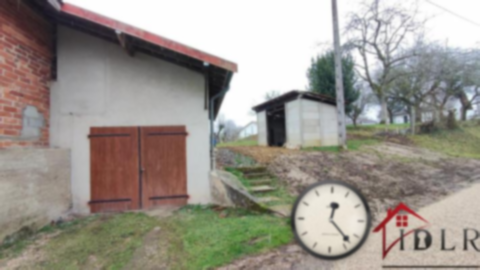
12:23
